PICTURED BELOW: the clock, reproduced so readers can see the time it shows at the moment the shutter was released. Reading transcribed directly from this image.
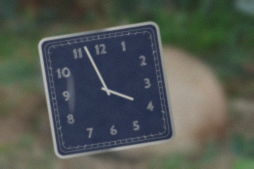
3:57
